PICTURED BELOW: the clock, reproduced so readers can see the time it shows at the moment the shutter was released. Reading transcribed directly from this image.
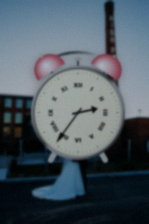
2:36
